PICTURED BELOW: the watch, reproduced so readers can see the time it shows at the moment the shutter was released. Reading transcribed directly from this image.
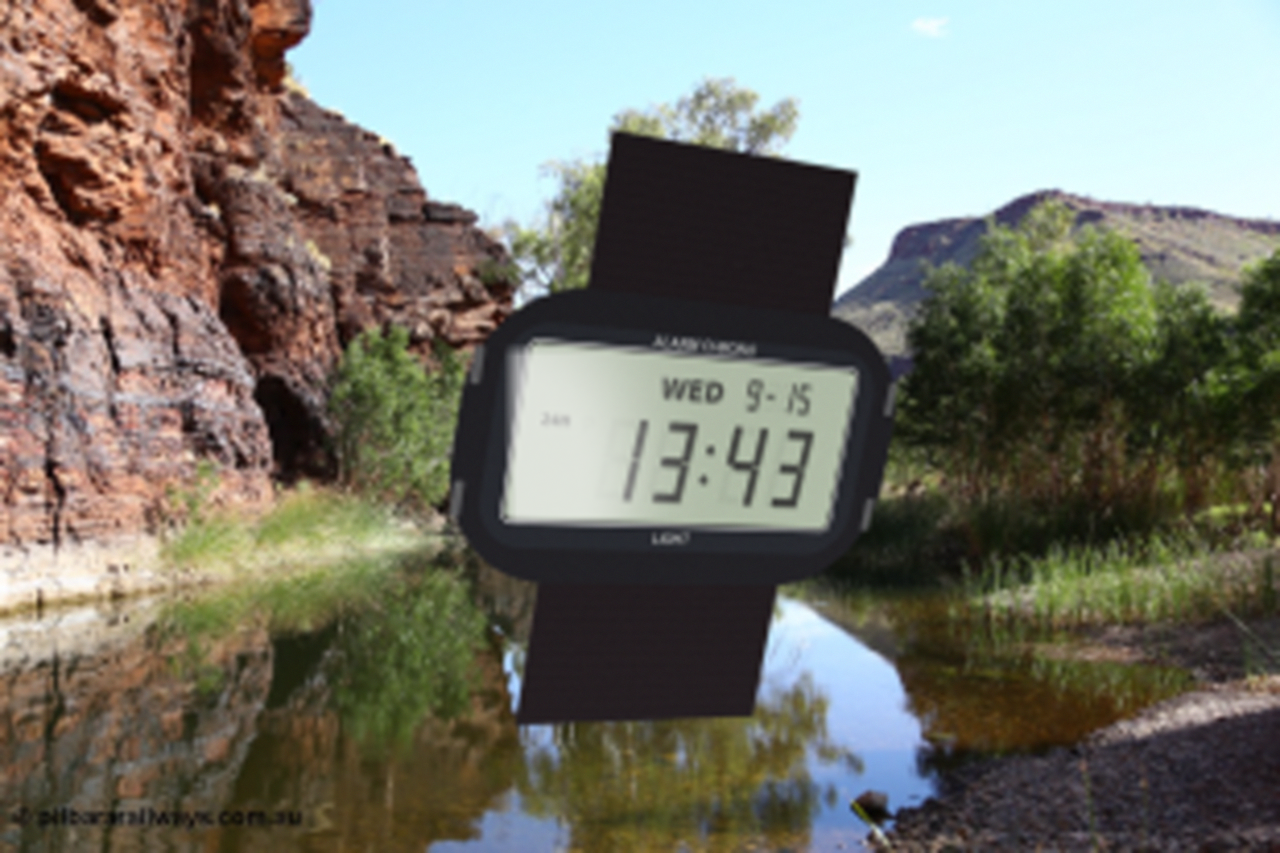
13:43
